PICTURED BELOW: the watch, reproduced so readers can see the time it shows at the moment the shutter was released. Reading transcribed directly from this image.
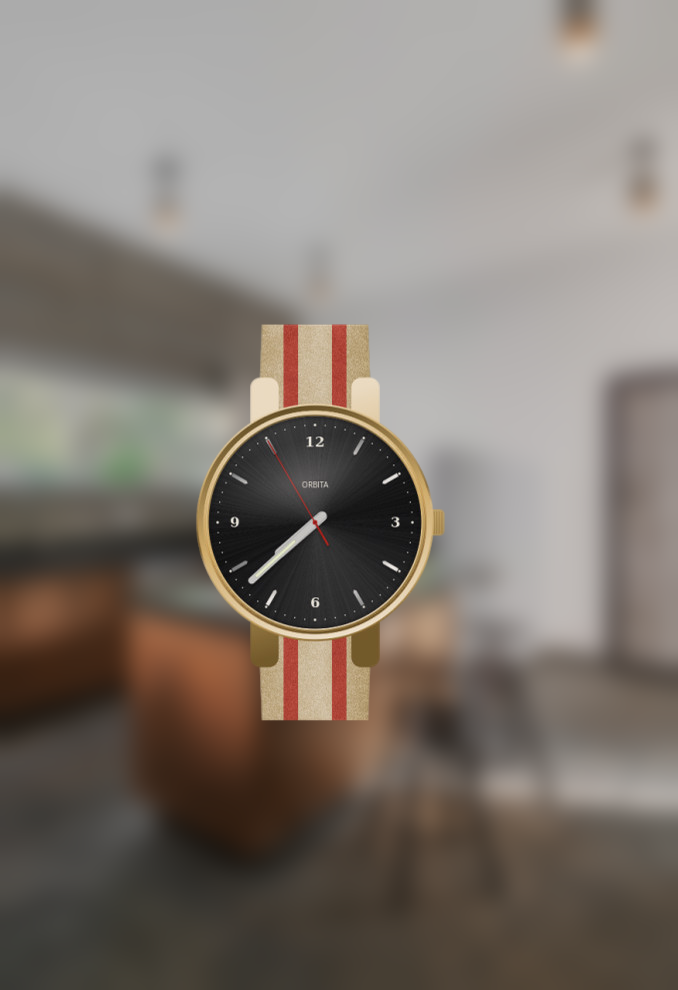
7:37:55
